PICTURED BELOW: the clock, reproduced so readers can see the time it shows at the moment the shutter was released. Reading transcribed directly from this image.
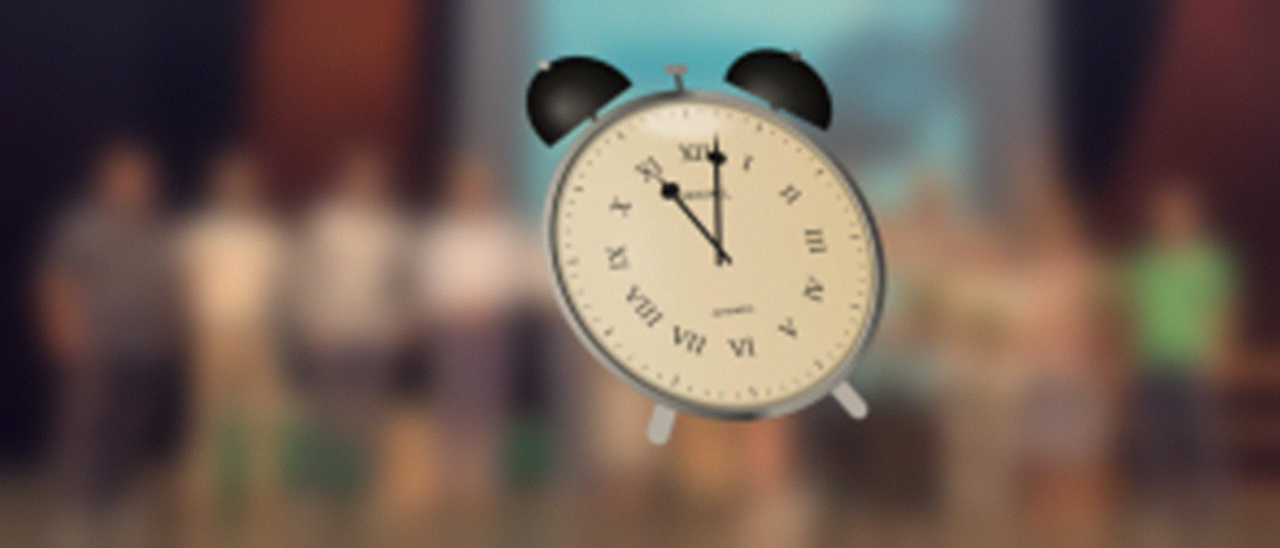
11:02
